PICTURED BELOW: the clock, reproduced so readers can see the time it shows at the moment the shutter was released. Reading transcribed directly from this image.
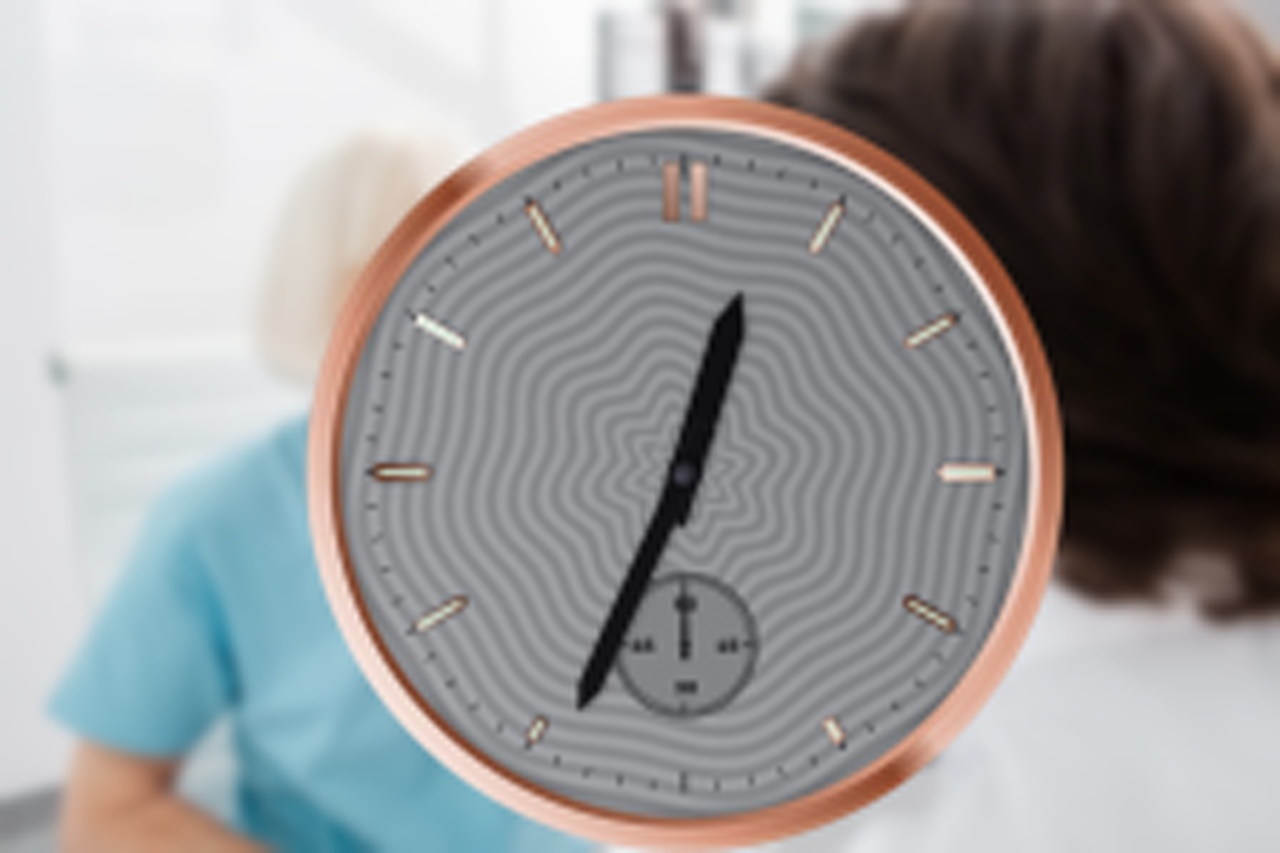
12:34
